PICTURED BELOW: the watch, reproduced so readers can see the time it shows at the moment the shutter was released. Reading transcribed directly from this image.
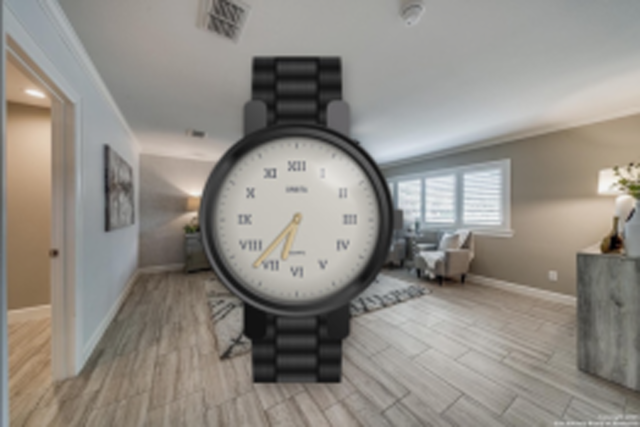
6:37
